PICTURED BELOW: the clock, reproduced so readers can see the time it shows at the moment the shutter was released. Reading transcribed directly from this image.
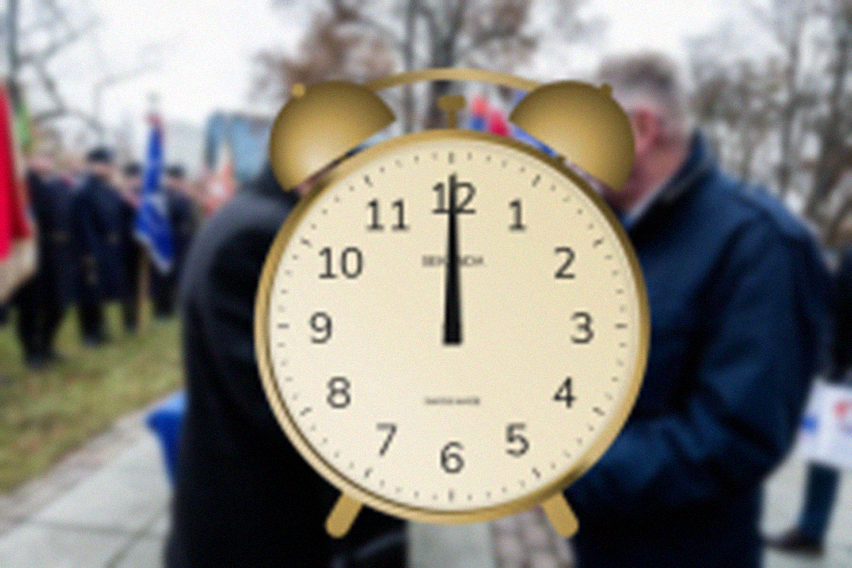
12:00
